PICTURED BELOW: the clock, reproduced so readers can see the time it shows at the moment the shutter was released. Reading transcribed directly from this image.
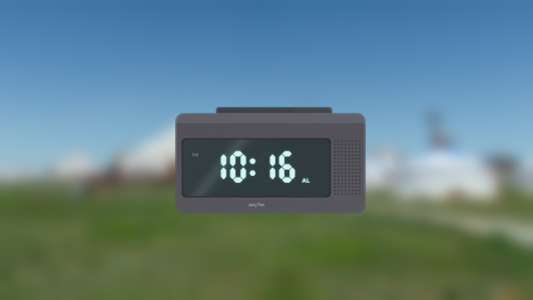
10:16
